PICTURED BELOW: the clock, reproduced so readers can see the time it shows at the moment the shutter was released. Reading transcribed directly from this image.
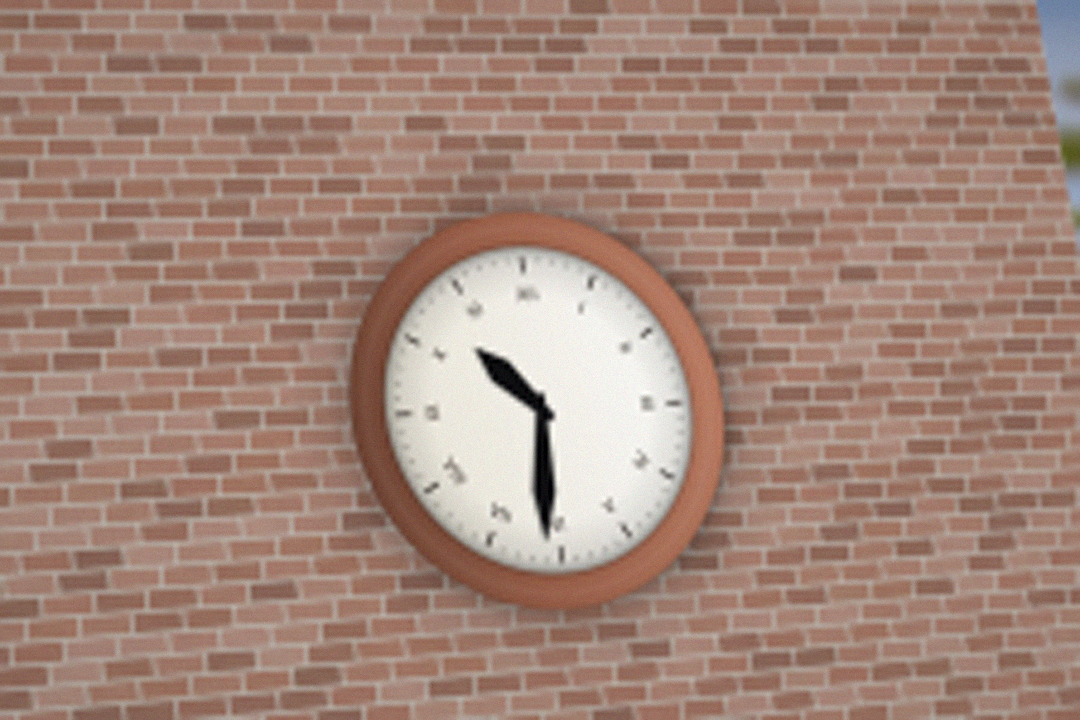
10:31
